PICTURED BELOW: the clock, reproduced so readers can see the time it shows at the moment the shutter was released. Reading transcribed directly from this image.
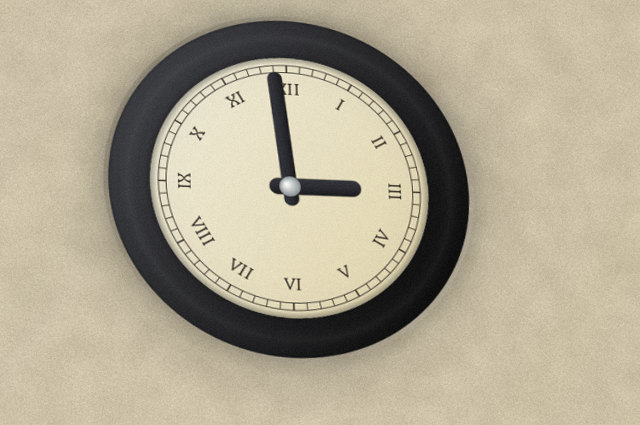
2:59
